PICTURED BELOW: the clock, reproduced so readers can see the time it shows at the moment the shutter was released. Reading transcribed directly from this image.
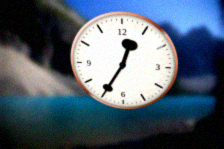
12:35
